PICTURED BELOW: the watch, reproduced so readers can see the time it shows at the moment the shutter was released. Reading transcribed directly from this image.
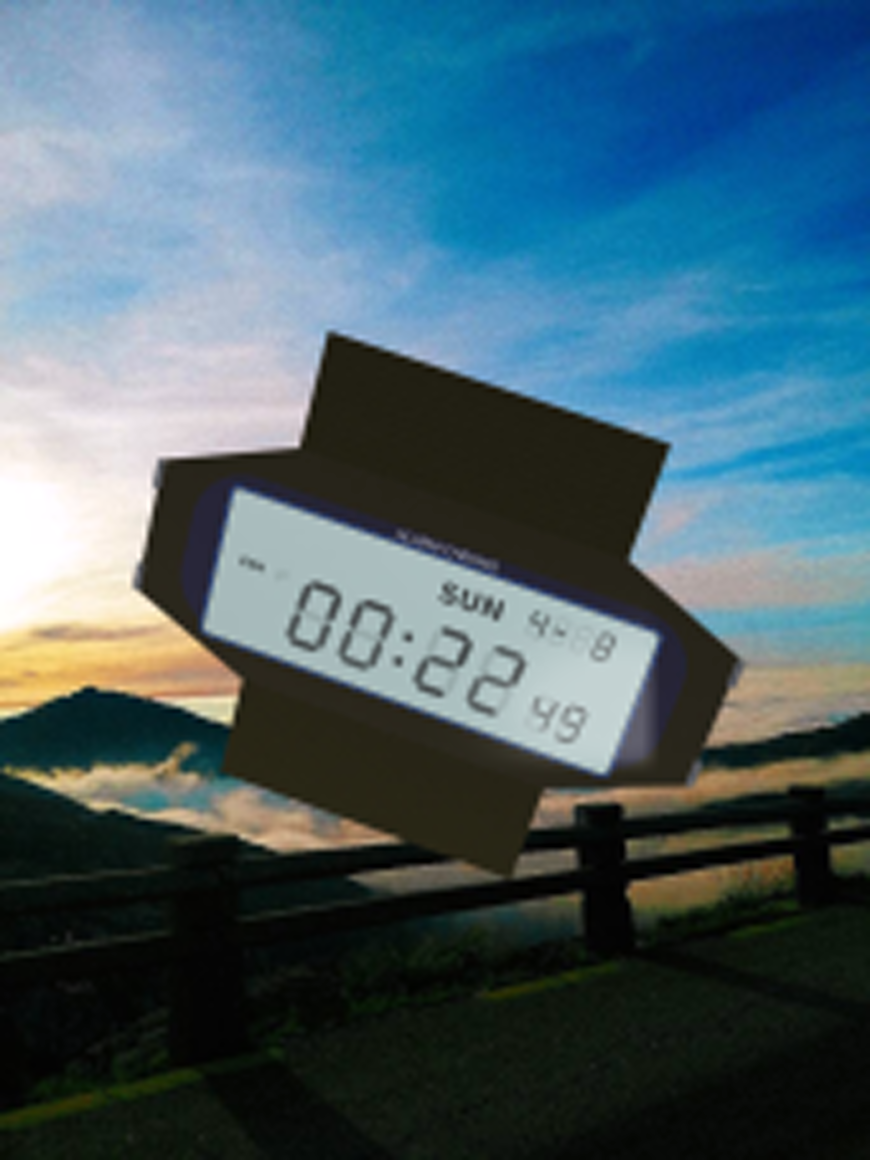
0:22:49
